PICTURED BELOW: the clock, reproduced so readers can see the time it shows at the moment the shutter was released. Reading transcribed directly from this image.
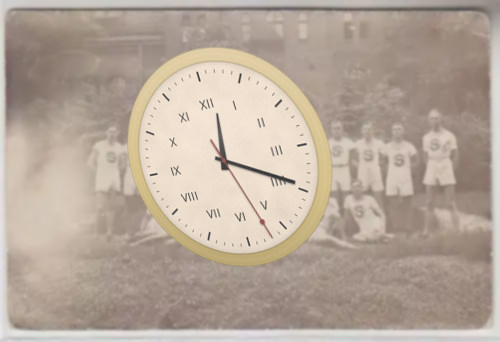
12:19:27
